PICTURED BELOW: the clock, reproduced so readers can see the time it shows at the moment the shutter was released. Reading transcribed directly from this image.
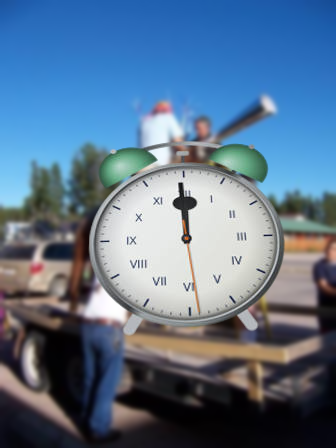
11:59:29
